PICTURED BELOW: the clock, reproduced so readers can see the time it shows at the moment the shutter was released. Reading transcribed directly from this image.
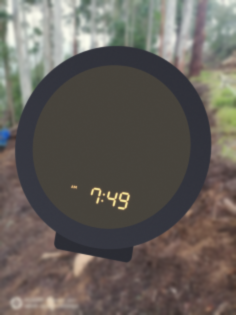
7:49
